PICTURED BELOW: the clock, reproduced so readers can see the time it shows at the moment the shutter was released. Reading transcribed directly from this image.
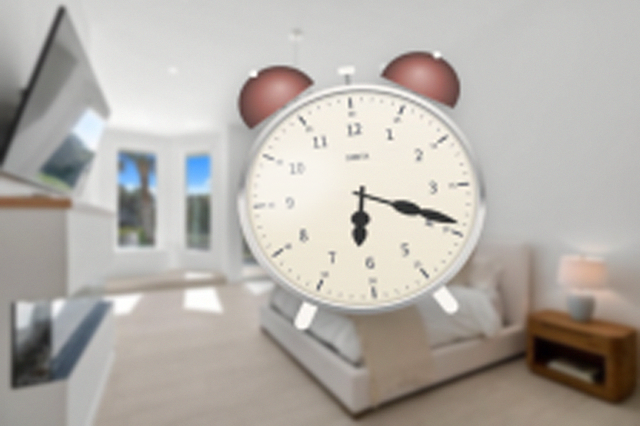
6:19
